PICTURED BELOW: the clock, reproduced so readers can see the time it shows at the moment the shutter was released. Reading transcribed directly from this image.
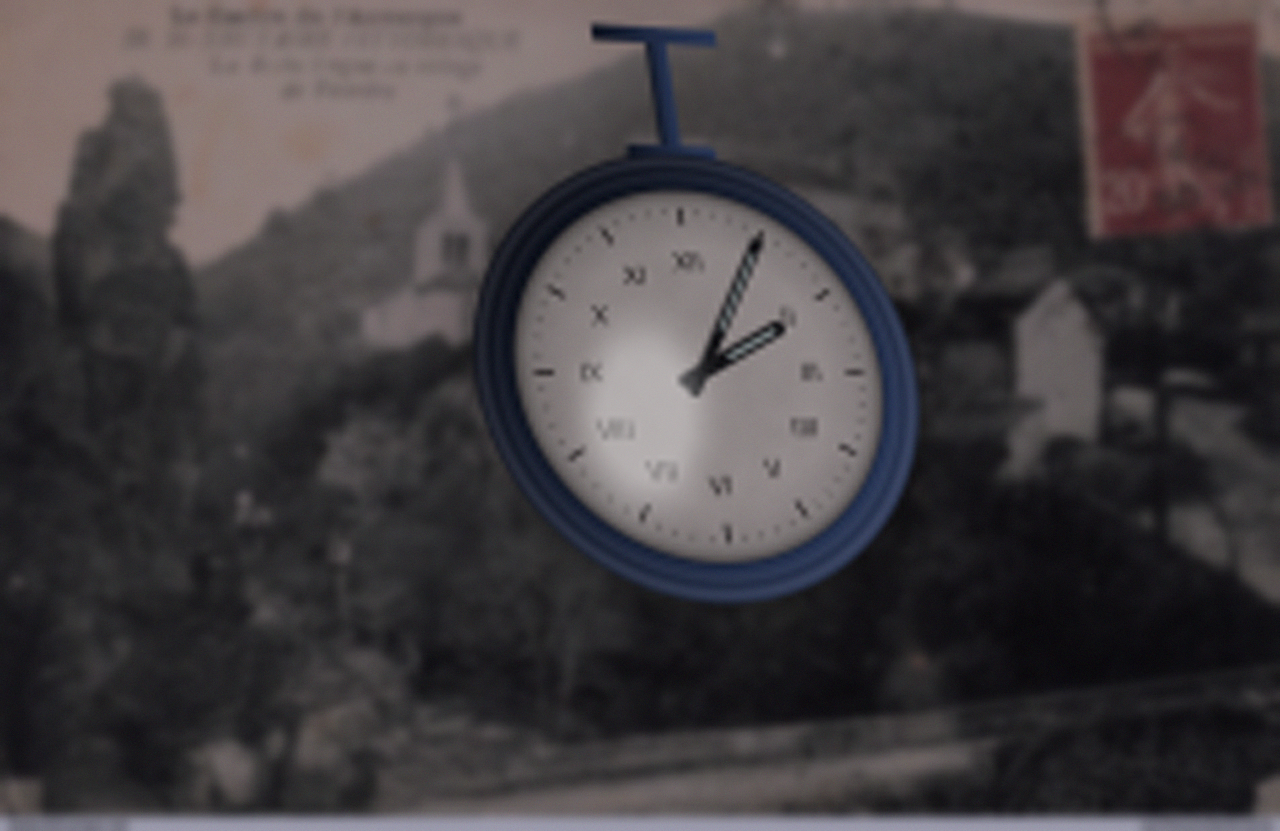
2:05
